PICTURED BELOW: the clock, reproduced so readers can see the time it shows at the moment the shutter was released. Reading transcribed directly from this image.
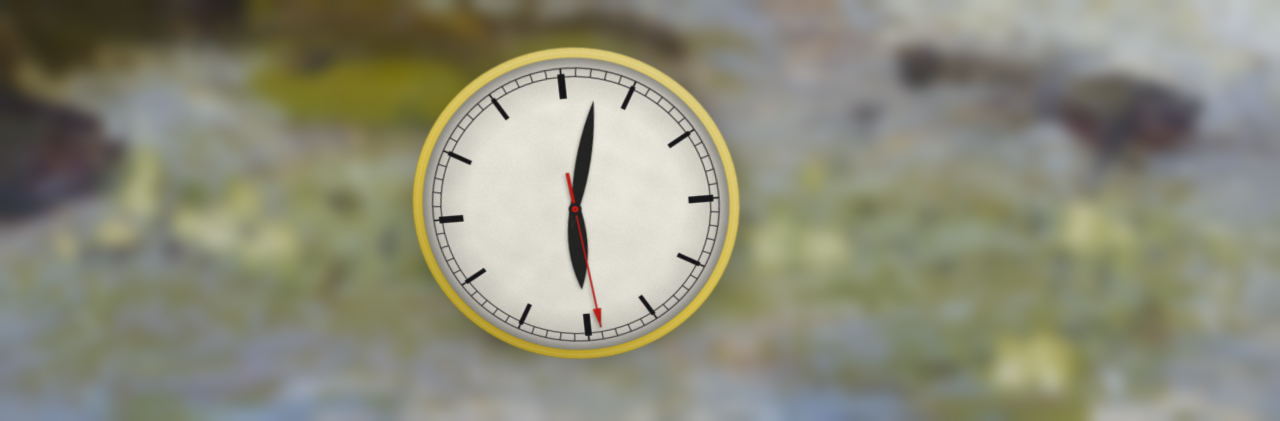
6:02:29
